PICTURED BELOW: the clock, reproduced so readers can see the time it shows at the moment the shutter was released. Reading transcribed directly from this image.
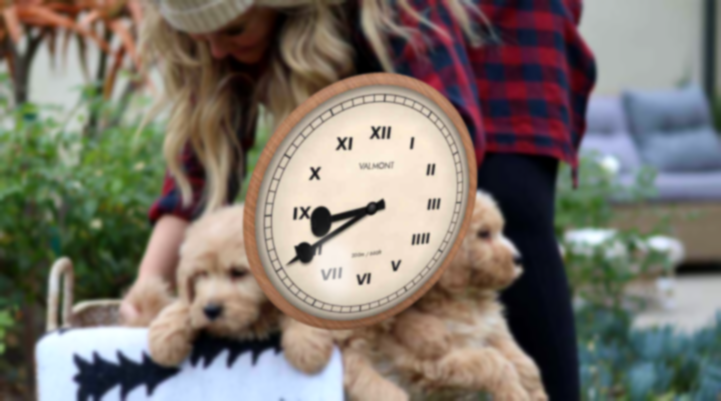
8:40
